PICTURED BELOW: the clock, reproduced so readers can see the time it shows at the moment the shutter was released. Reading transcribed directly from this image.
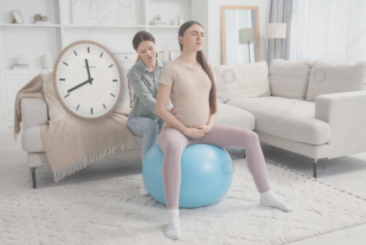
11:41
